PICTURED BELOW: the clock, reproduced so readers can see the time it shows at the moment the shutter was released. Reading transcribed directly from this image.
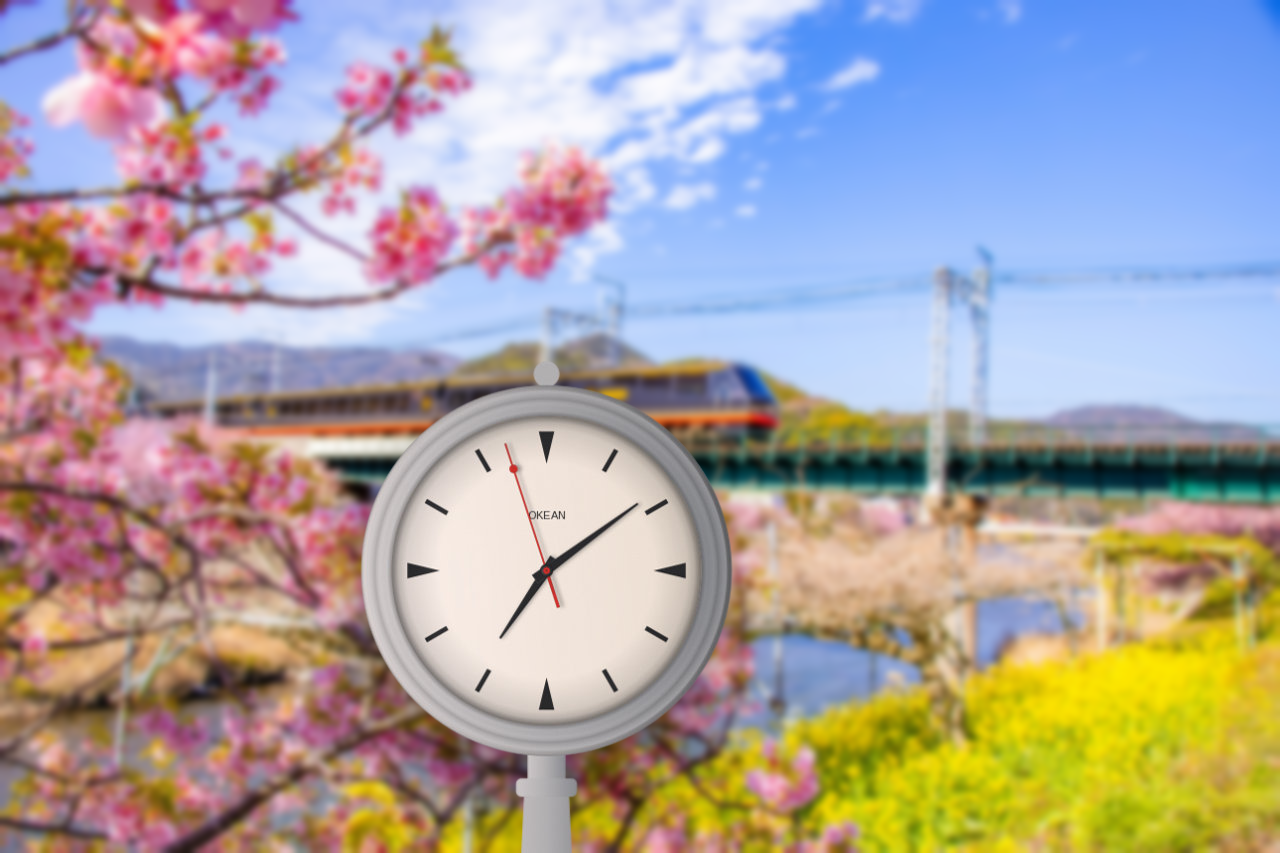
7:08:57
